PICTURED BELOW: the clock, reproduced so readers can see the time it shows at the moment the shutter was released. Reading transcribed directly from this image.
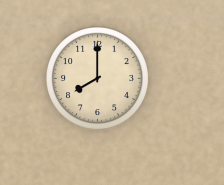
8:00
